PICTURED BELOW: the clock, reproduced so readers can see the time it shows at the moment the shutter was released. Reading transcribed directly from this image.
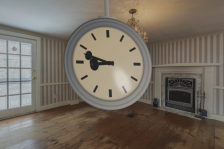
8:48
